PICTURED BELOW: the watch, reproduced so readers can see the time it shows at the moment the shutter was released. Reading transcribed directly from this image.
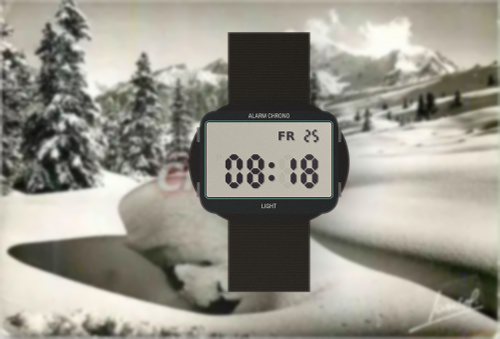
8:18
